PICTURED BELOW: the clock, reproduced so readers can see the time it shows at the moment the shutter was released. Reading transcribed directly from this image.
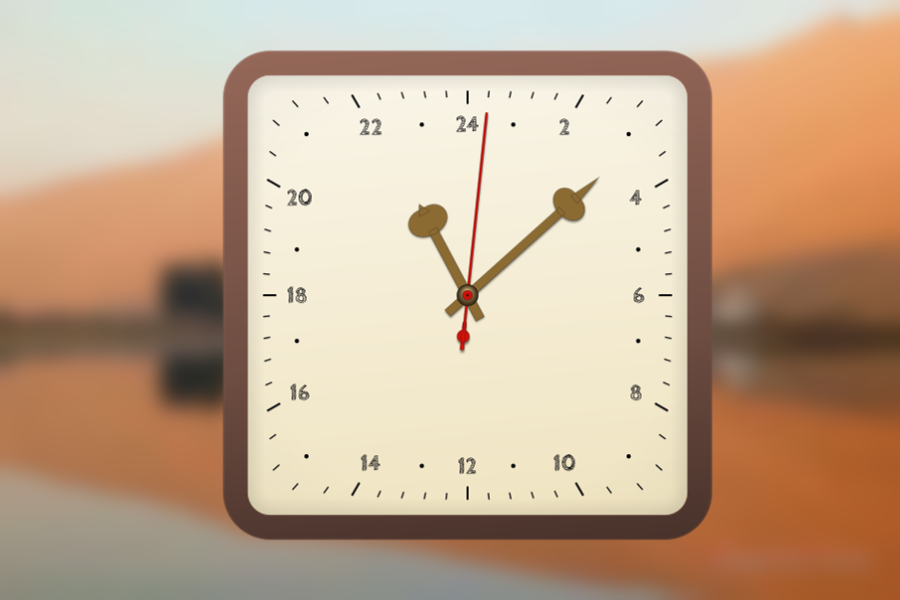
22:08:01
